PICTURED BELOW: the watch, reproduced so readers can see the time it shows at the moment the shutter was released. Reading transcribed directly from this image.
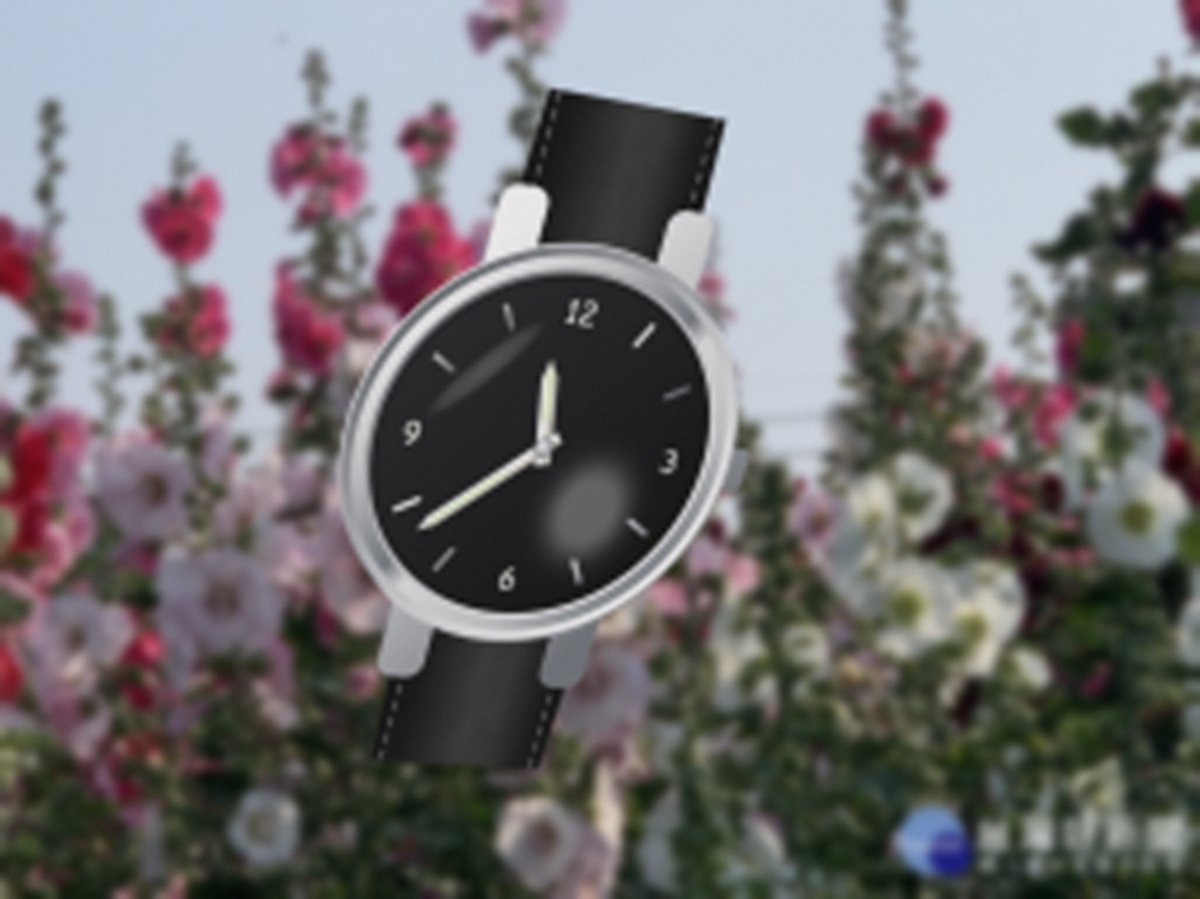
11:38
